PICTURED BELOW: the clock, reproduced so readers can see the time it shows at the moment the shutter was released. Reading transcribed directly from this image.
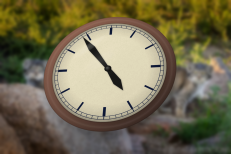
4:54
